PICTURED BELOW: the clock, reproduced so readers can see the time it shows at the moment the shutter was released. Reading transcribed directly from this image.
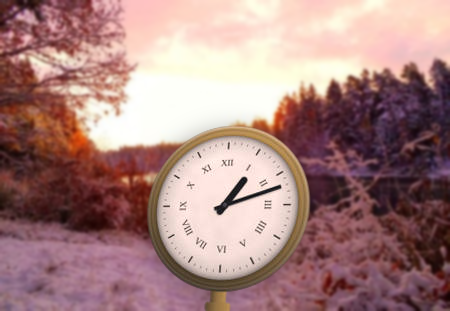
1:12
